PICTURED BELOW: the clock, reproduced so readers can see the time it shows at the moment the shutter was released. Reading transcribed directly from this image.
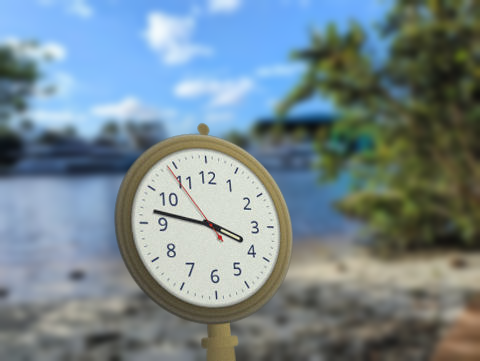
3:46:54
